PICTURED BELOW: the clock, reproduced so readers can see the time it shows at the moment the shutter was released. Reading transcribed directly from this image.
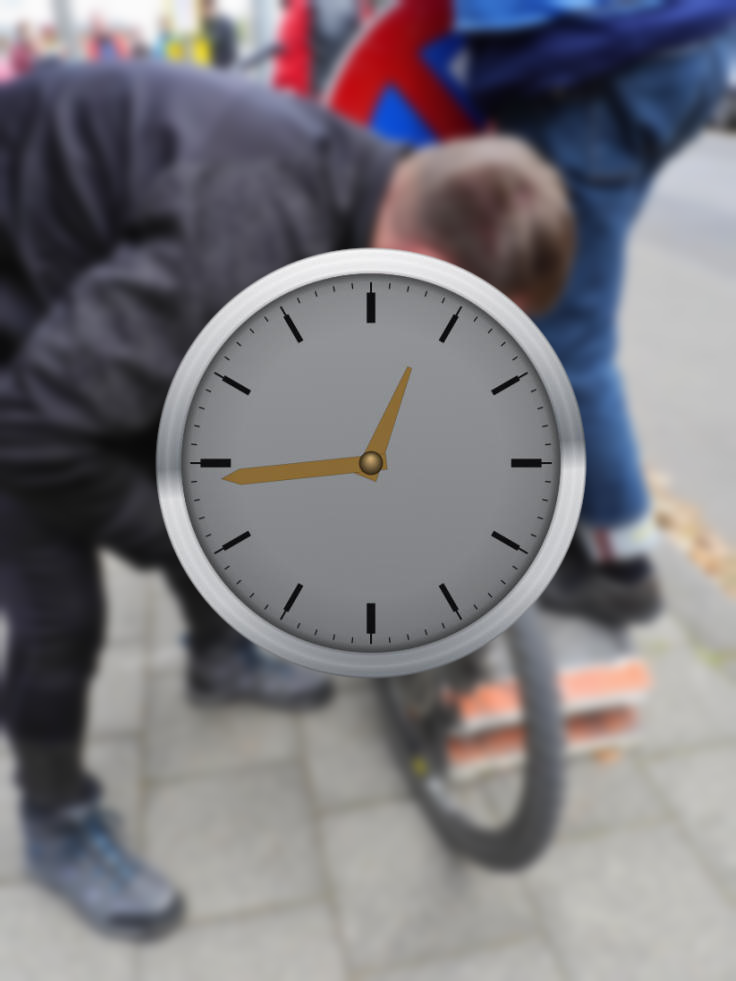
12:44
